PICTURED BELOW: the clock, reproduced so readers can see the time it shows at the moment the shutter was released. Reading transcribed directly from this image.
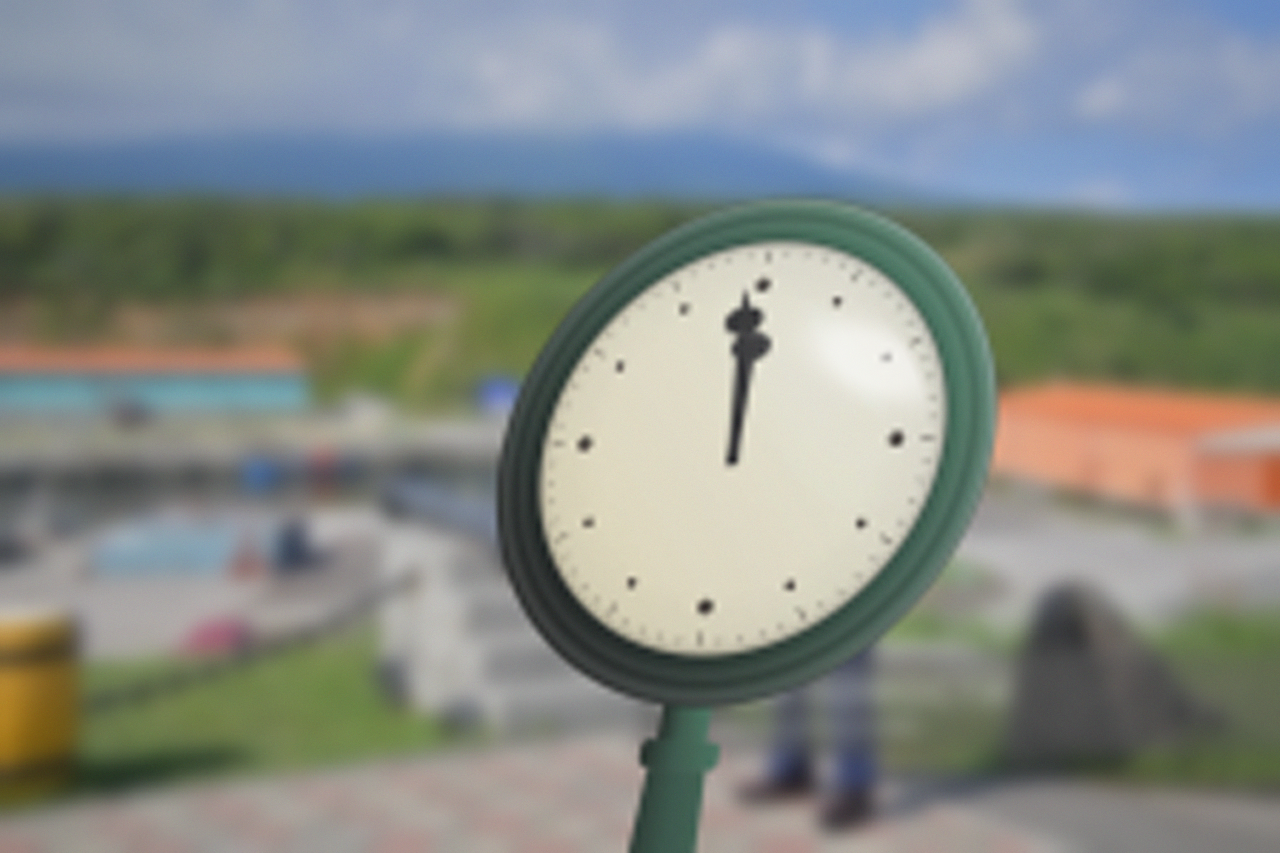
11:59
